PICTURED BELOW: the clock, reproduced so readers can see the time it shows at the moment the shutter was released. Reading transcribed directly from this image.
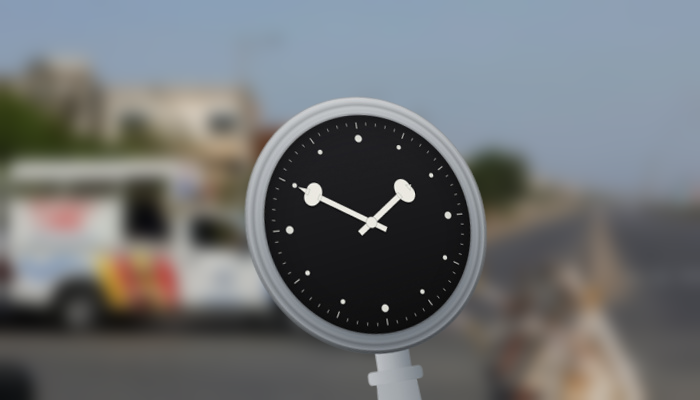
1:50
